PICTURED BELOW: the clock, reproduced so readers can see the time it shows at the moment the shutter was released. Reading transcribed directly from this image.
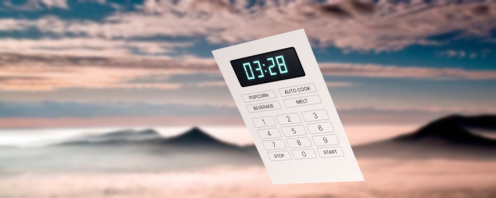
3:28
